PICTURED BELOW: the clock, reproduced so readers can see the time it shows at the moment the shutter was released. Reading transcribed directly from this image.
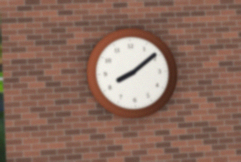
8:09
